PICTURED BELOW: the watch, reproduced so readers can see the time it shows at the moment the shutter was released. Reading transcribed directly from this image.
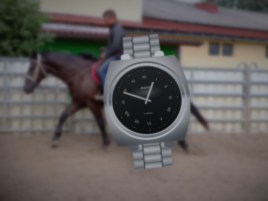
12:49
